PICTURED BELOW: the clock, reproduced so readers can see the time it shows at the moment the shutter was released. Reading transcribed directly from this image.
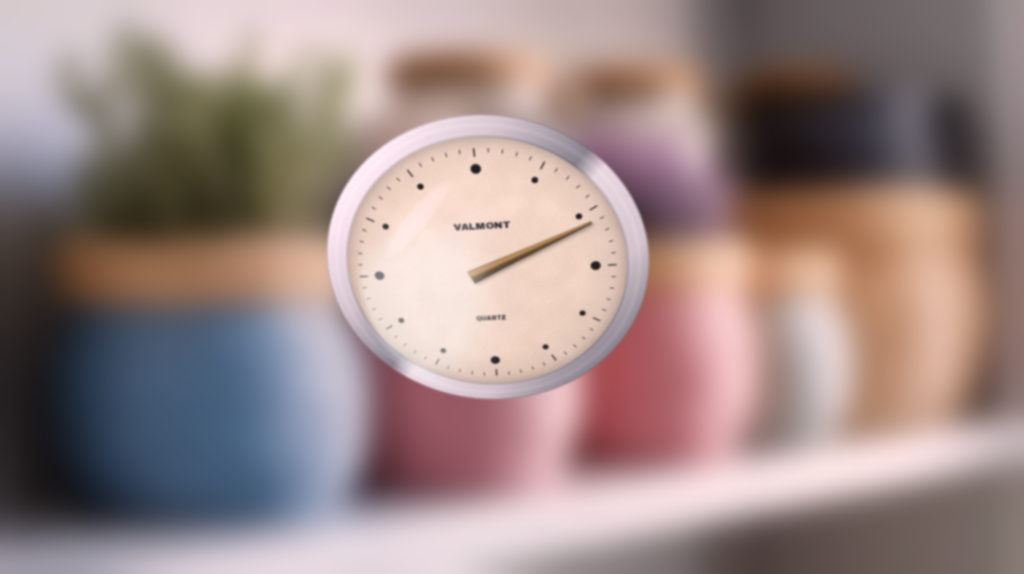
2:11
